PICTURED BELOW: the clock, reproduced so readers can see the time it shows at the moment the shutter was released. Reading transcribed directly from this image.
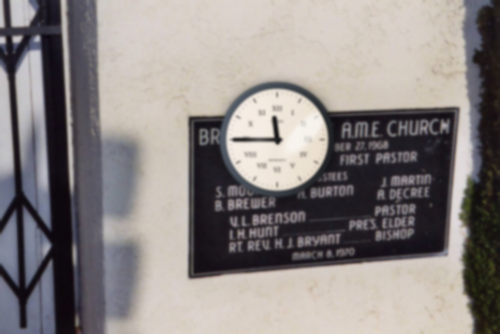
11:45
